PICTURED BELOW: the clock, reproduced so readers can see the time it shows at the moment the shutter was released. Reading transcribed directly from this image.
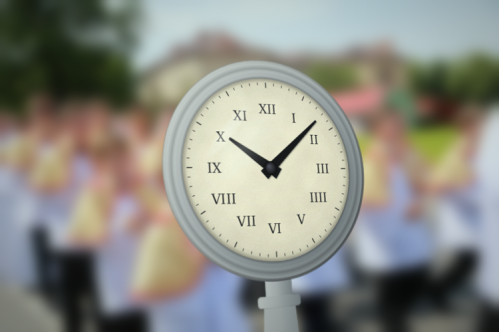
10:08
